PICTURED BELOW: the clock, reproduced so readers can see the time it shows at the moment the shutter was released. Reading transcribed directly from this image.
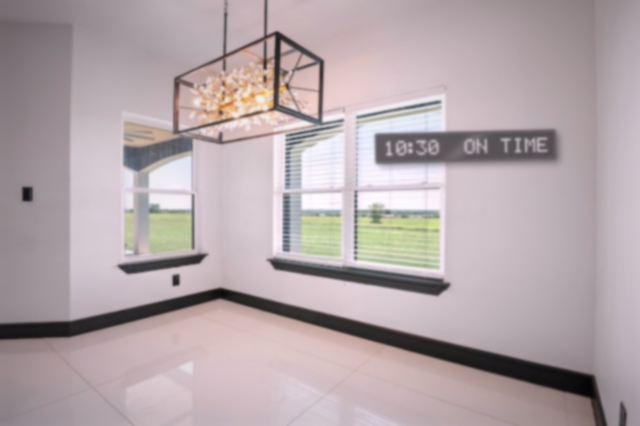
10:30
